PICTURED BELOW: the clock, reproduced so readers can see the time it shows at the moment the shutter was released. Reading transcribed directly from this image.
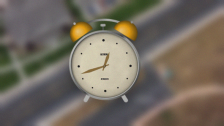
12:42
